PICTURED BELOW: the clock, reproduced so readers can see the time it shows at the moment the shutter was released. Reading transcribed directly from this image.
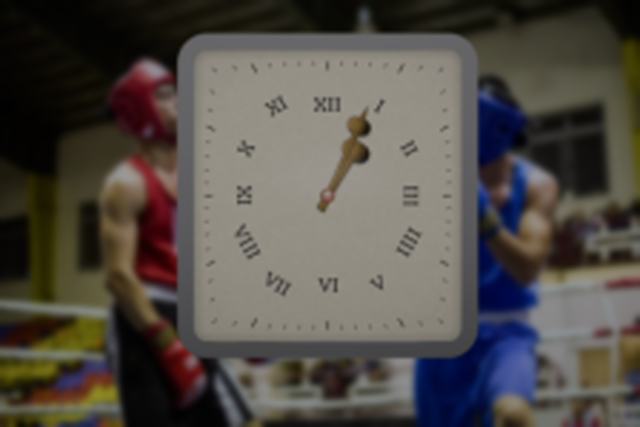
1:04
